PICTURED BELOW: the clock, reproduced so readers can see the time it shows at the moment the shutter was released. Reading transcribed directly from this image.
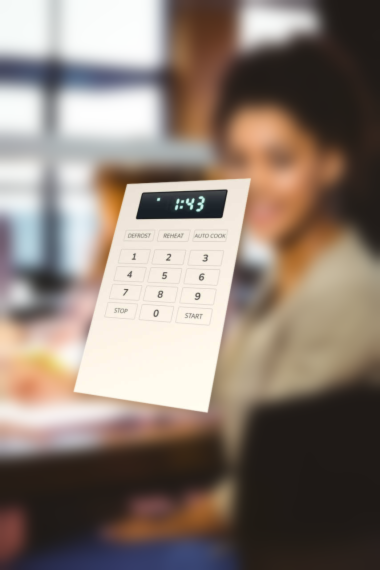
1:43
